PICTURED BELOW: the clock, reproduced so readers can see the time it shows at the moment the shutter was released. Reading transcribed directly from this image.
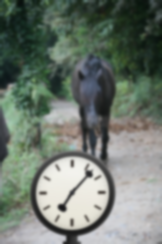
7:07
